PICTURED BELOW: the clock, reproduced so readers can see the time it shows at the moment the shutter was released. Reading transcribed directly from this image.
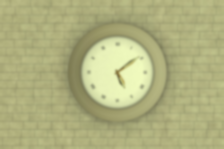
5:09
